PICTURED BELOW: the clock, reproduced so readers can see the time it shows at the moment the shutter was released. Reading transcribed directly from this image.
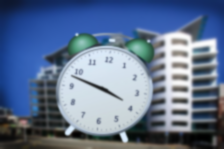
3:48
